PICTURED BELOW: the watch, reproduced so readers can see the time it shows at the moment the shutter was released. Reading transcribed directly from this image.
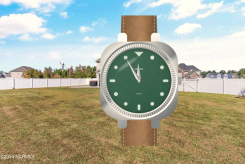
11:55
